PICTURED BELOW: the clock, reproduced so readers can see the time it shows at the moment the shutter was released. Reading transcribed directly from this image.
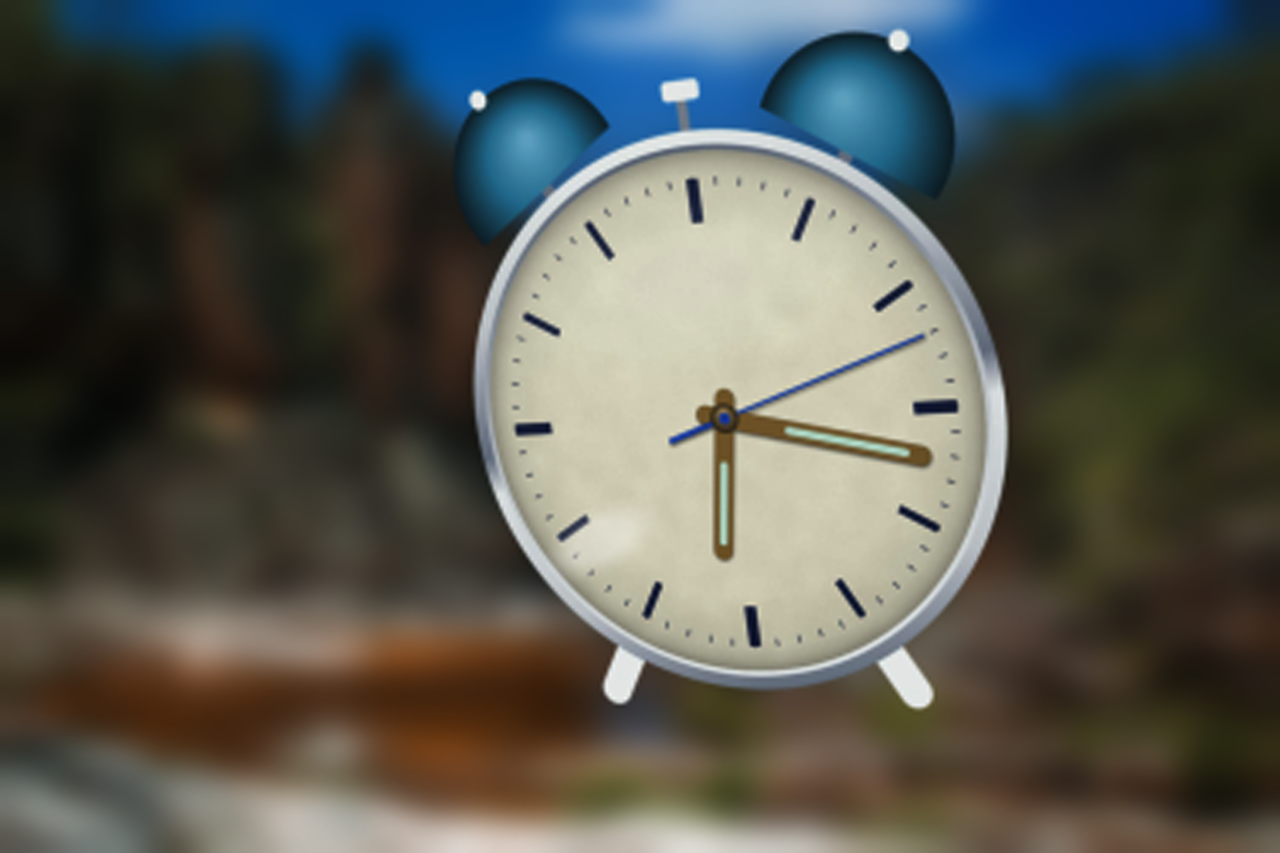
6:17:12
